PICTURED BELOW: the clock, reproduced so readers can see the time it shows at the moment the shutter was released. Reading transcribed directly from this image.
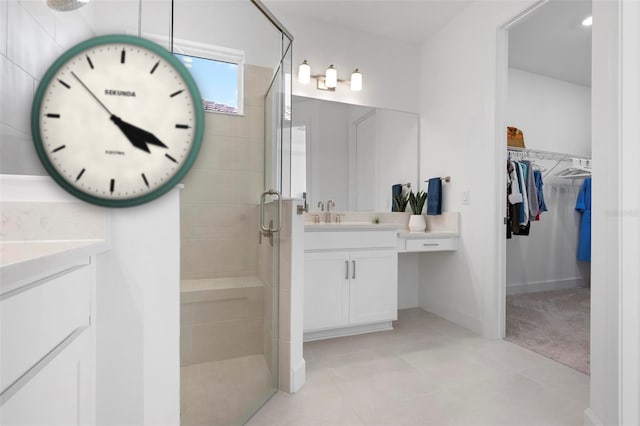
4:18:52
